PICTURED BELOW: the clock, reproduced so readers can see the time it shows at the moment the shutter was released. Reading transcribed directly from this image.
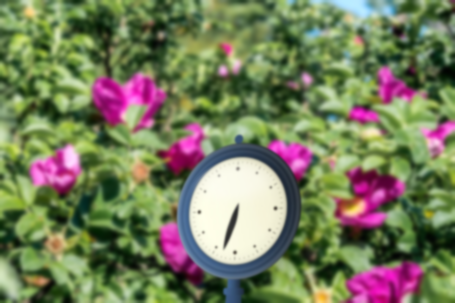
6:33
